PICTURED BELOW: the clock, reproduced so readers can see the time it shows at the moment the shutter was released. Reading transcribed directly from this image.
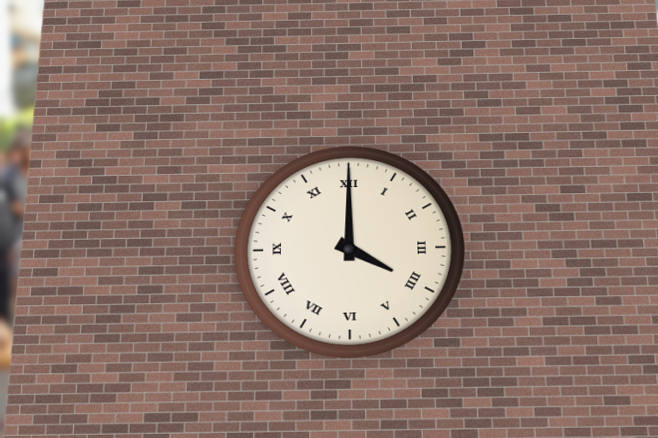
4:00
